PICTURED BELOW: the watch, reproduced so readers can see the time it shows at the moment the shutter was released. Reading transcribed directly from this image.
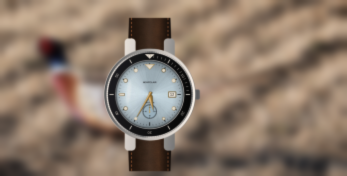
5:35
